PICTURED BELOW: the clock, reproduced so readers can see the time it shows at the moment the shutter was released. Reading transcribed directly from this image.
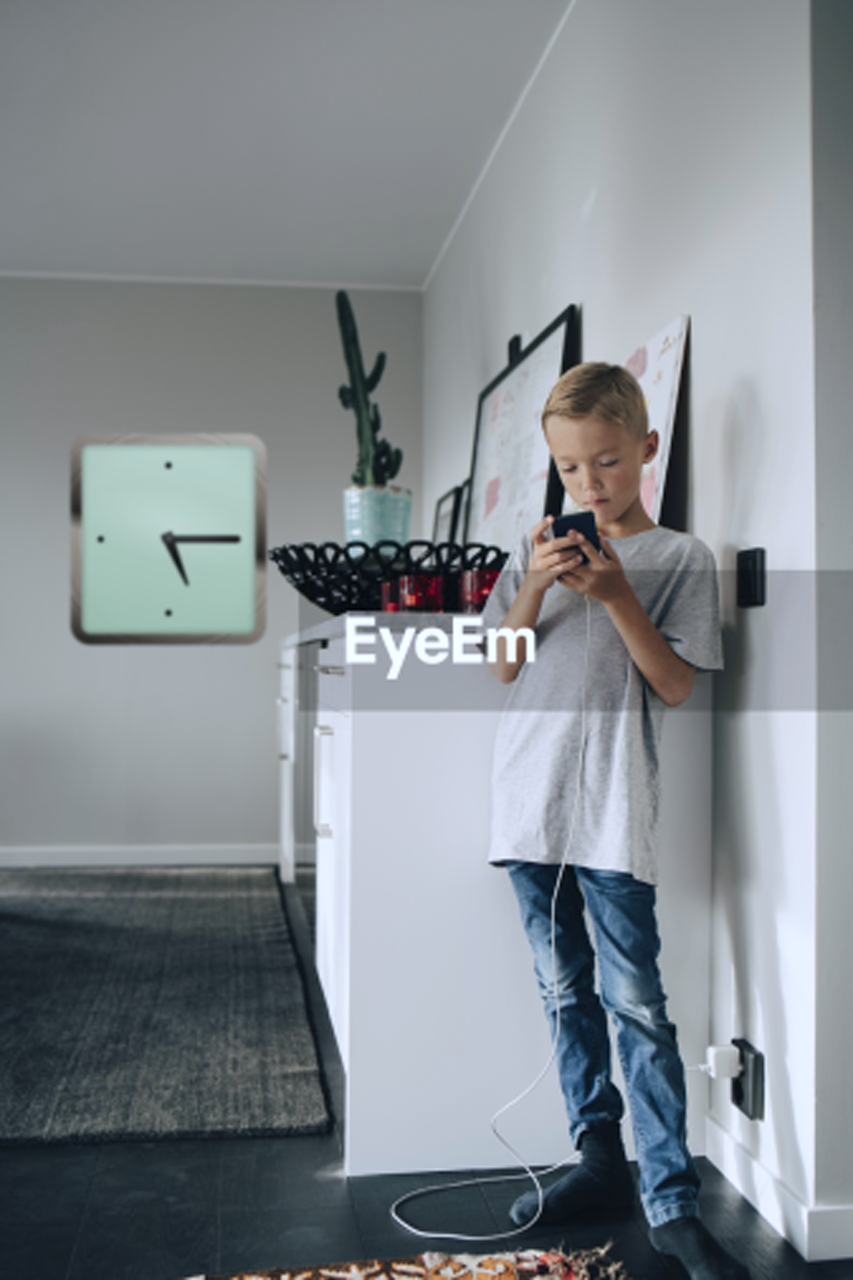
5:15
